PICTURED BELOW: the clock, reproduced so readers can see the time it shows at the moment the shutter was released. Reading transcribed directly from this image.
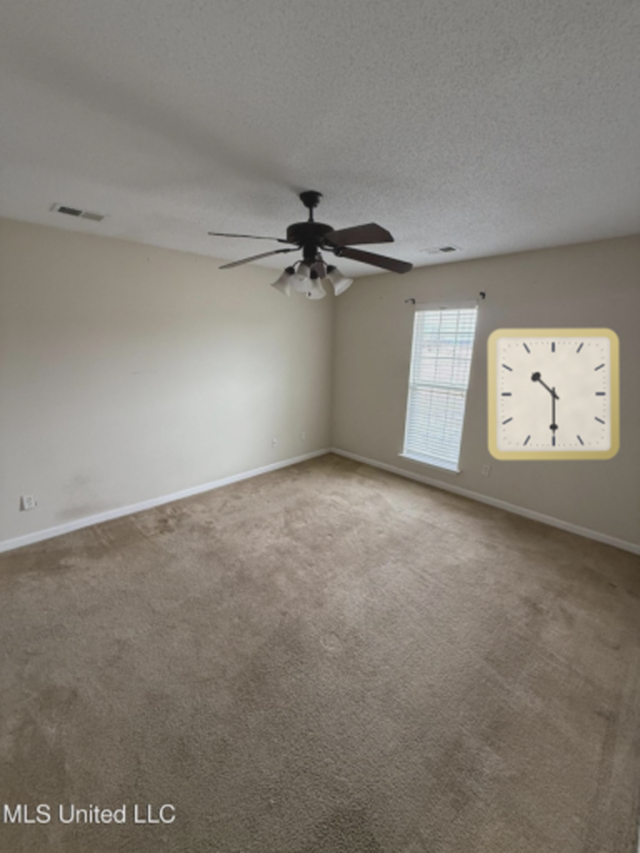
10:30
